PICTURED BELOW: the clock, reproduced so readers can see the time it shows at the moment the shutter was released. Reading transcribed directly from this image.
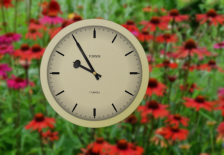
9:55
